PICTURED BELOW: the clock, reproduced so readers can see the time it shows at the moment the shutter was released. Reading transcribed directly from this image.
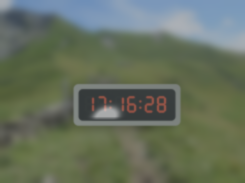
17:16:28
